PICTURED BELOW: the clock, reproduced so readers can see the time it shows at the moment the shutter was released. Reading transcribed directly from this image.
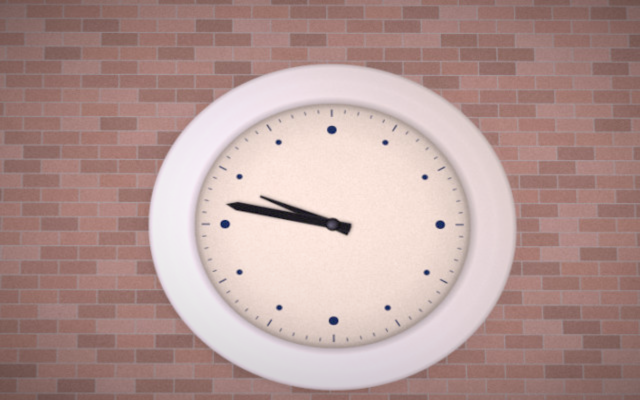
9:47
